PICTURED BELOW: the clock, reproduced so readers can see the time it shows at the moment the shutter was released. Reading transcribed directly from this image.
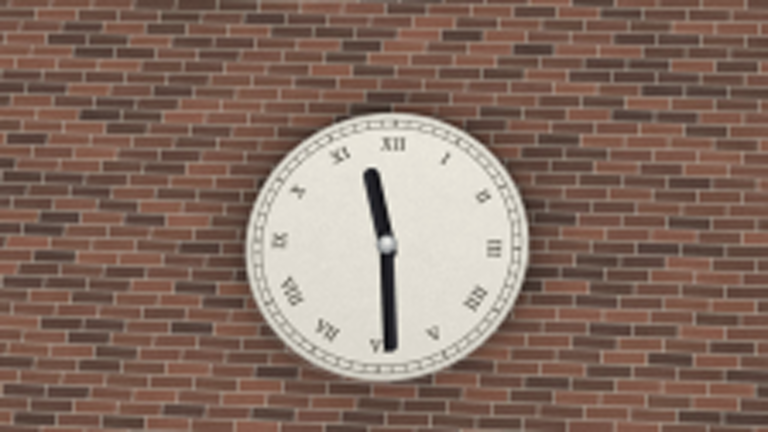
11:29
